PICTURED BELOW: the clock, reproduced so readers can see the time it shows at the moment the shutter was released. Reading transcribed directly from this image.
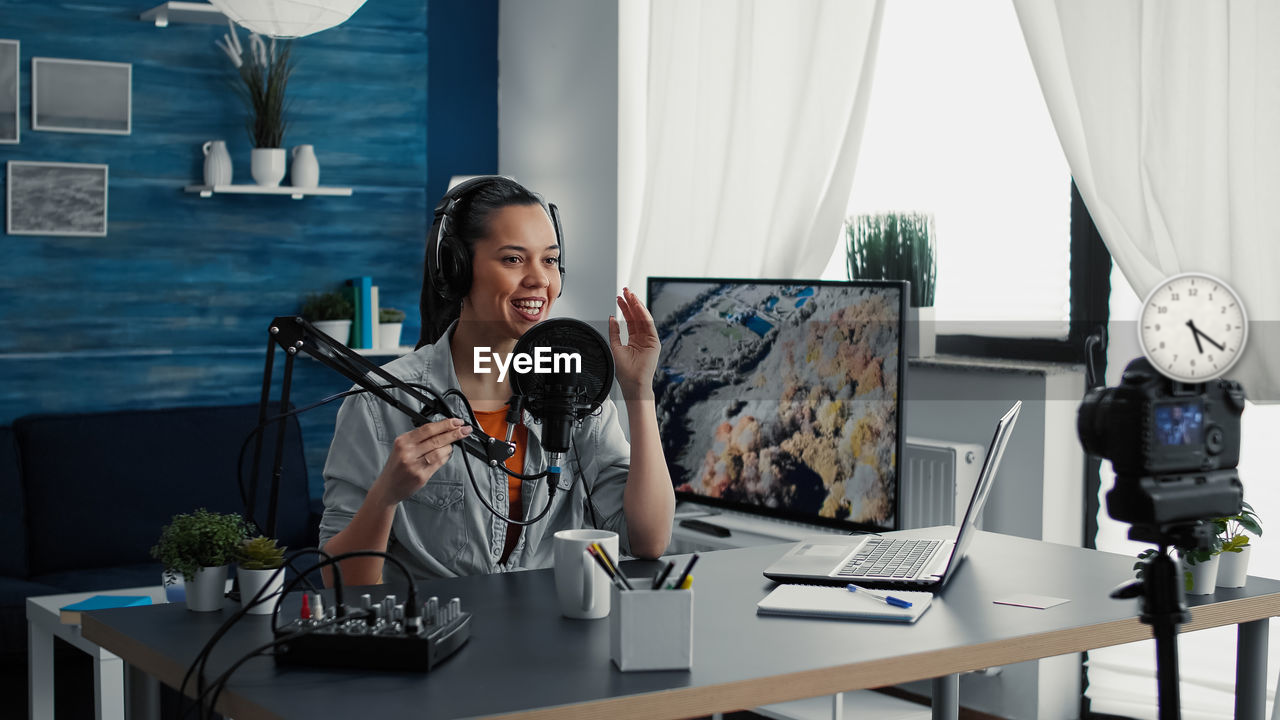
5:21
